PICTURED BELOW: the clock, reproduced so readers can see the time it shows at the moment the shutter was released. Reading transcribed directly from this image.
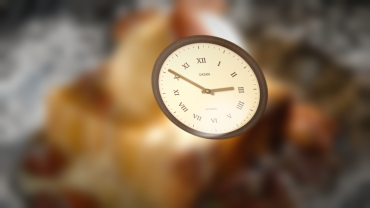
2:51
